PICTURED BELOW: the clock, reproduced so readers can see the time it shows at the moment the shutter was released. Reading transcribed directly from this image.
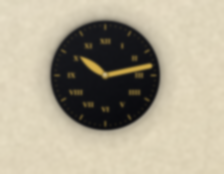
10:13
